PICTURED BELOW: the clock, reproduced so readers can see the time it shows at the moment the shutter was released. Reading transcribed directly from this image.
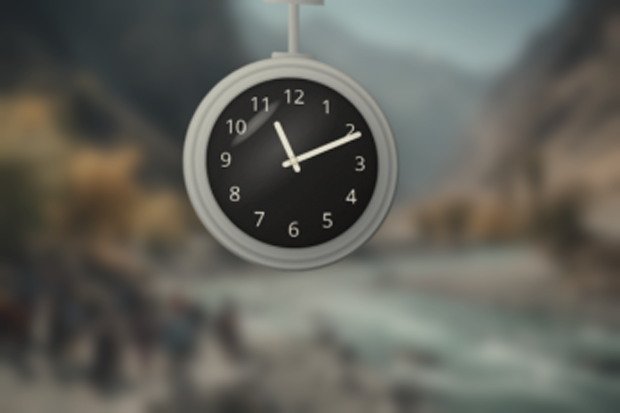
11:11
